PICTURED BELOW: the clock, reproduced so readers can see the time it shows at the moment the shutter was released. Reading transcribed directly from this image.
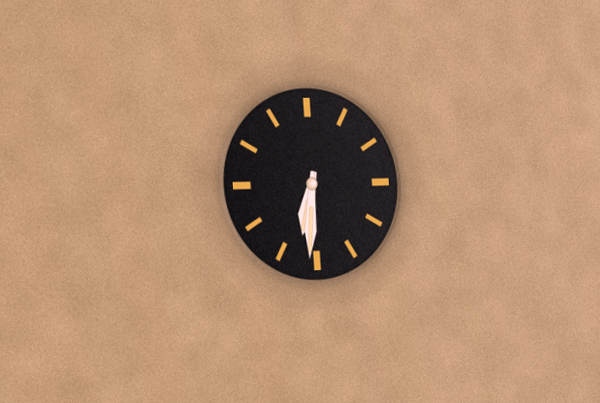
6:31
